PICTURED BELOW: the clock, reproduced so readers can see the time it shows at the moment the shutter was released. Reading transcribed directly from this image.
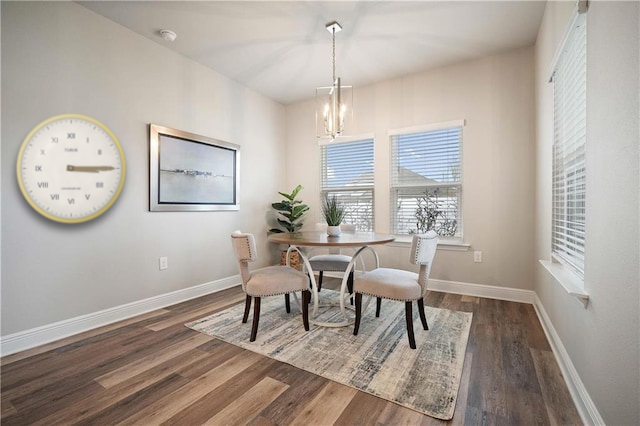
3:15
